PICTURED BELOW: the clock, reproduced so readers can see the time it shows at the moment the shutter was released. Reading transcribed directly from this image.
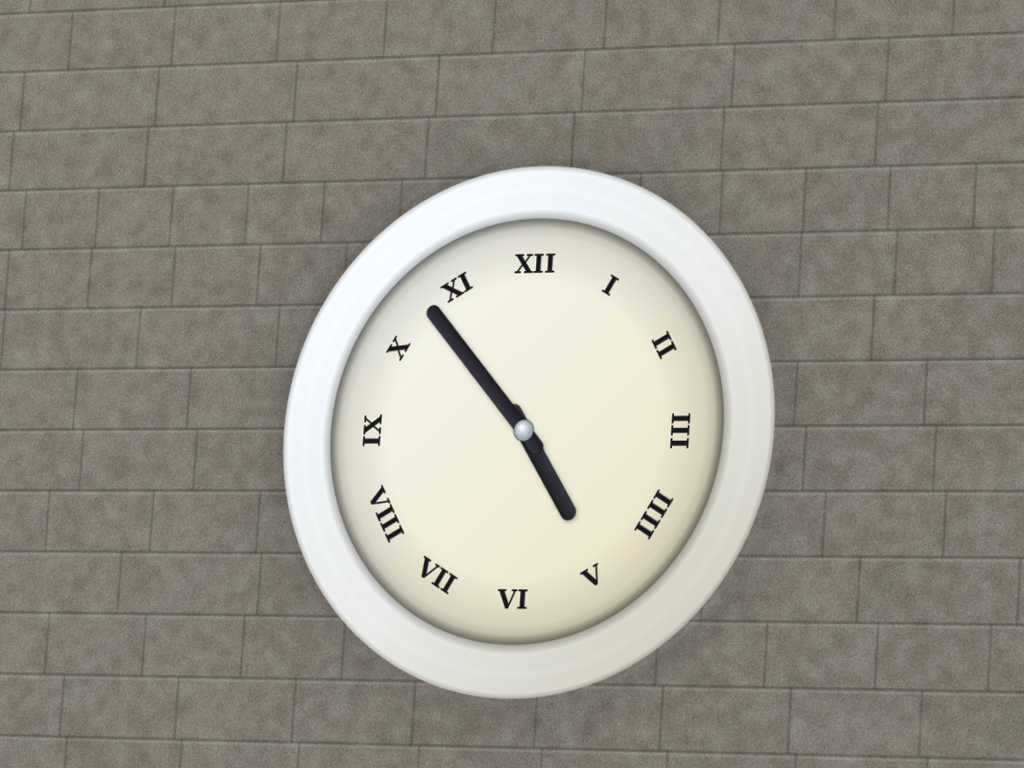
4:53
